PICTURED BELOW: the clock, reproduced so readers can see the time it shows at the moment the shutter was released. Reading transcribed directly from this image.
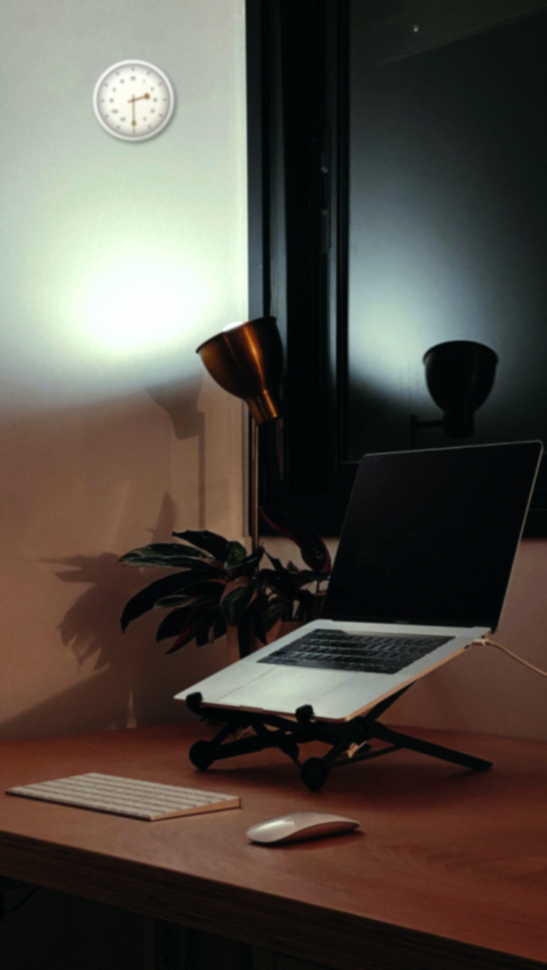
2:30
